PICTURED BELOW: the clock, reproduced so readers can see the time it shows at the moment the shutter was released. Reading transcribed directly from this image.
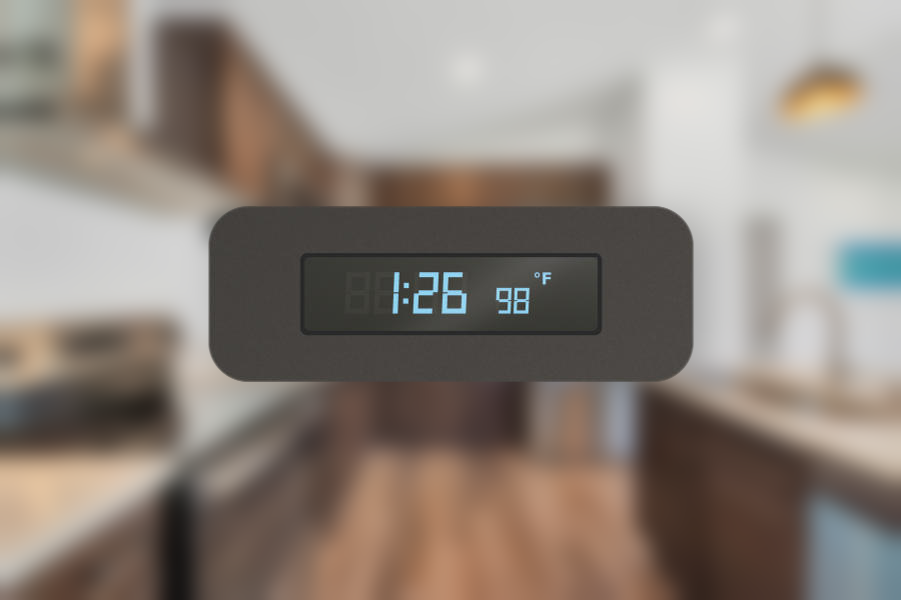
1:26
